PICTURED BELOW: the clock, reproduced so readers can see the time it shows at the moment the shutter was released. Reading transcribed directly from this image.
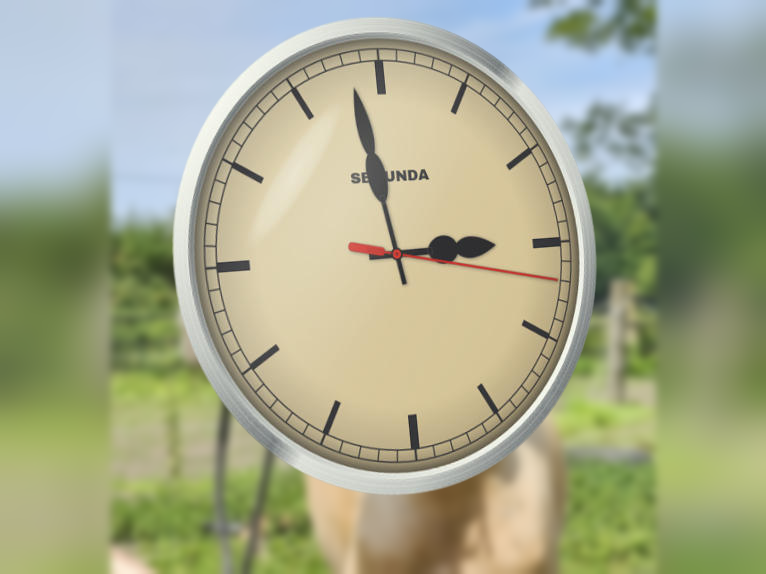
2:58:17
